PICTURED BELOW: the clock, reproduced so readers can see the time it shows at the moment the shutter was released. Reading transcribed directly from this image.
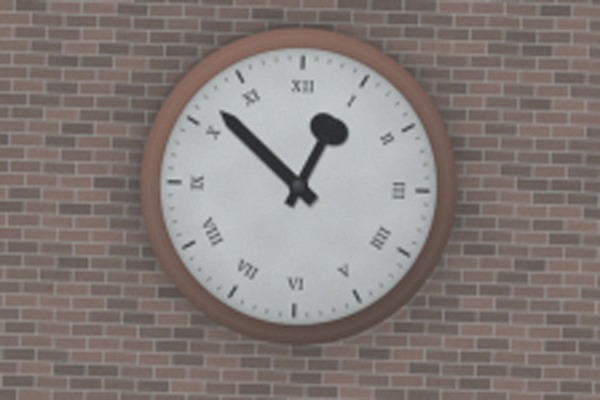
12:52
